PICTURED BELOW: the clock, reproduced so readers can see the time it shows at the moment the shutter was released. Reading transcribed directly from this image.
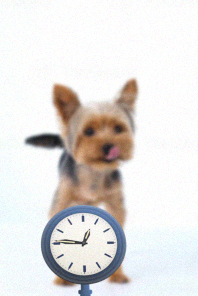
12:46
